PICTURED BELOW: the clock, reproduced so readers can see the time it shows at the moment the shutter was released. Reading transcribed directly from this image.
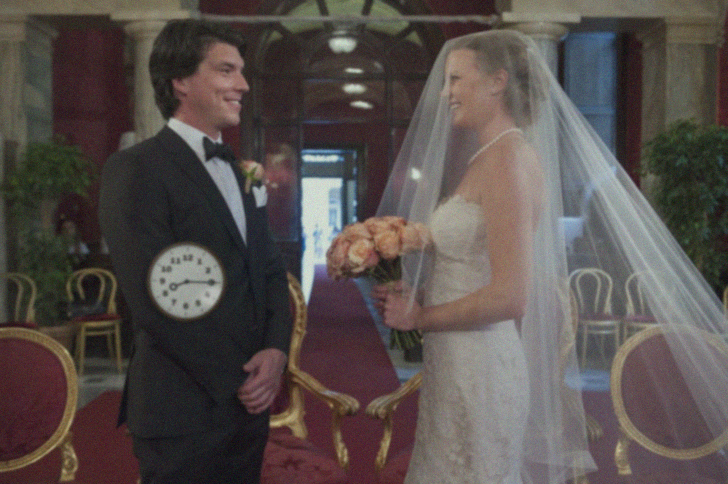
8:15
